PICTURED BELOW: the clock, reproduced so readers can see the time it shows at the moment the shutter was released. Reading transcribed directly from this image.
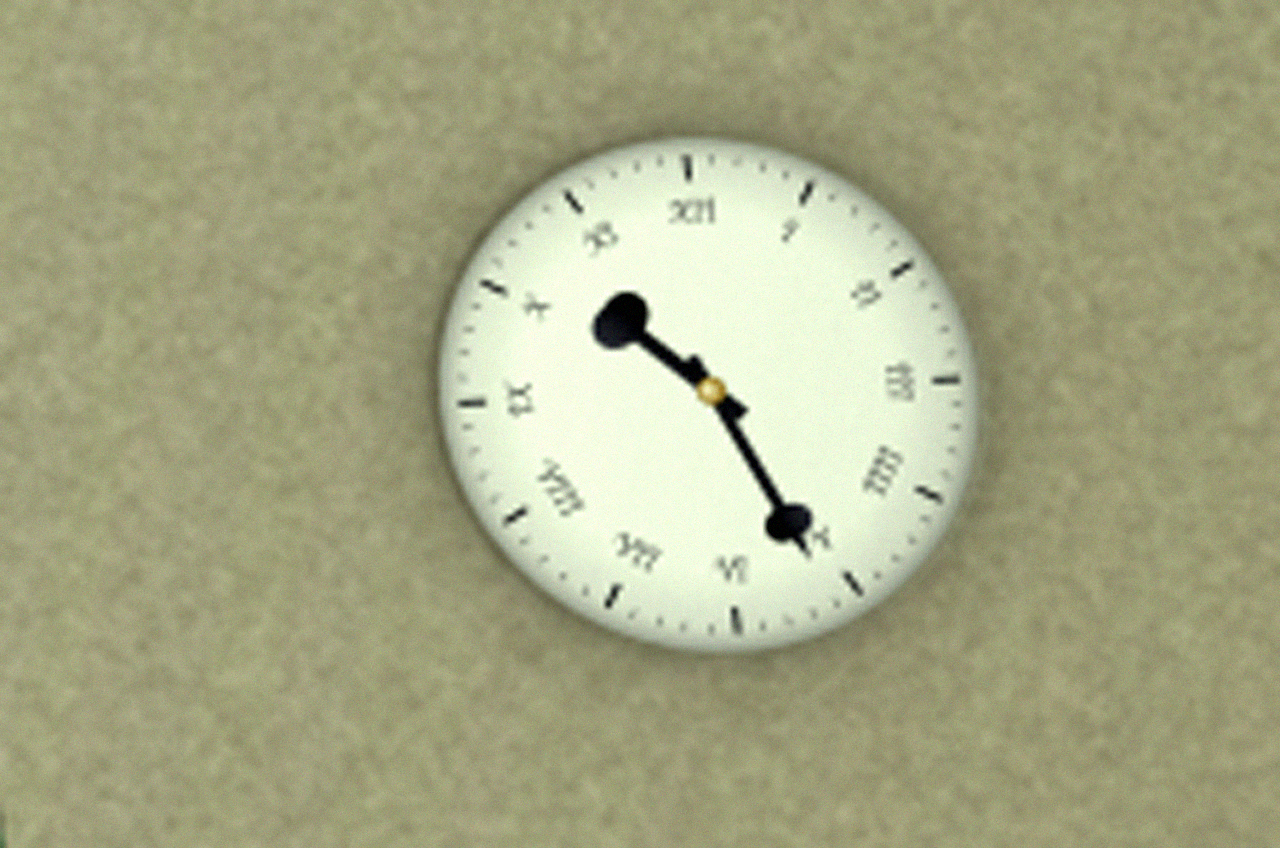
10:26
